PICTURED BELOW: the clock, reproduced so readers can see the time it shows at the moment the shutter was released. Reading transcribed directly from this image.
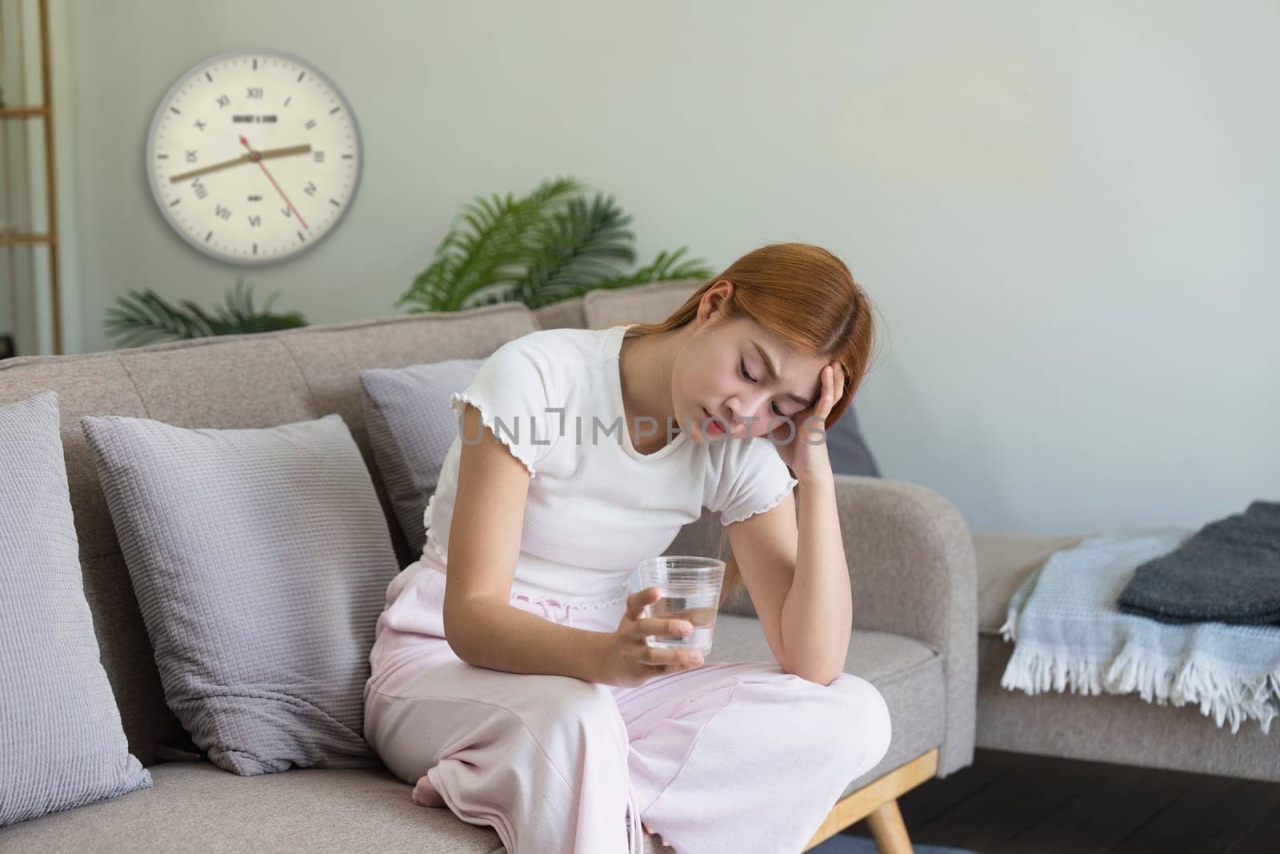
2:42:24
